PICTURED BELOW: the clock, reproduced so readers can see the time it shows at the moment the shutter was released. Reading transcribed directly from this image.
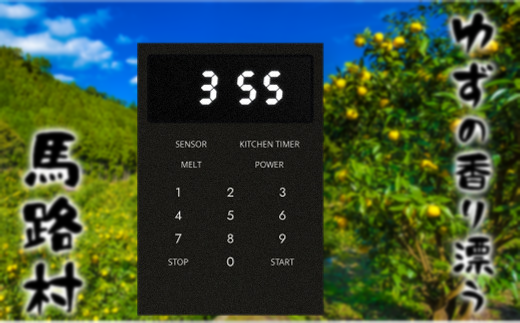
3:55
